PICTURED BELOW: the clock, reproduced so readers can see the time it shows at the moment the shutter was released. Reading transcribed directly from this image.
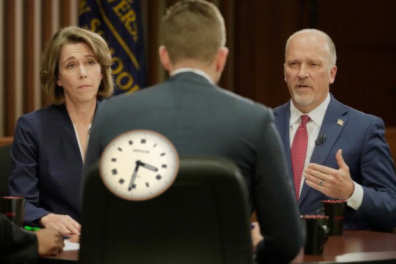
3:31
